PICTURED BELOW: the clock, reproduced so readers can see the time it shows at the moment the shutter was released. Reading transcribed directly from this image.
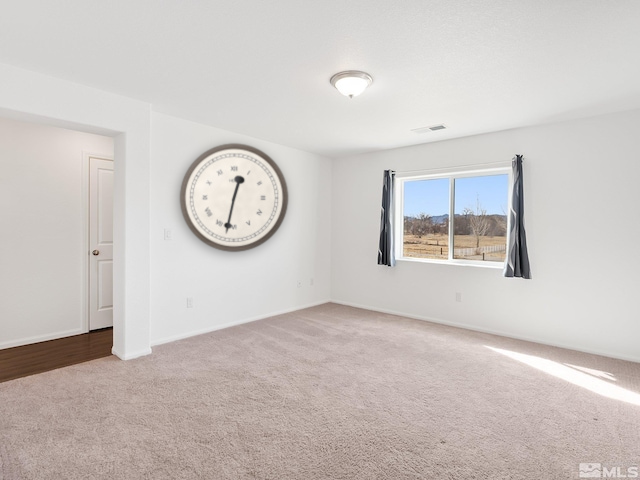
12:32
